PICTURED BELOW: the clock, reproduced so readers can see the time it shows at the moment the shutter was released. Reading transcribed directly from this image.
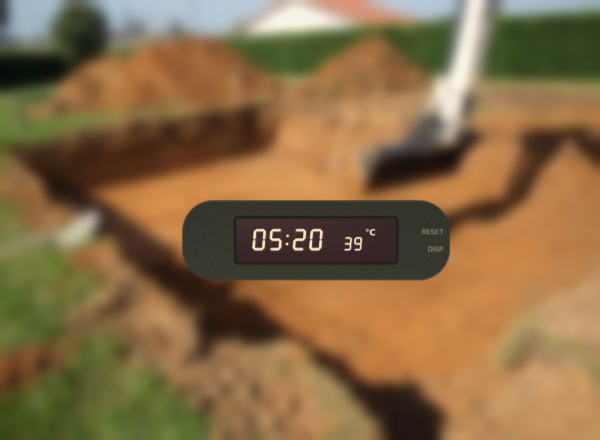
5:20
